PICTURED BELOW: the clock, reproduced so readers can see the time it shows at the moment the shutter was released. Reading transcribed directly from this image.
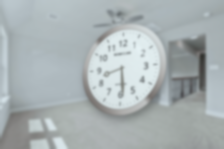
8:29
